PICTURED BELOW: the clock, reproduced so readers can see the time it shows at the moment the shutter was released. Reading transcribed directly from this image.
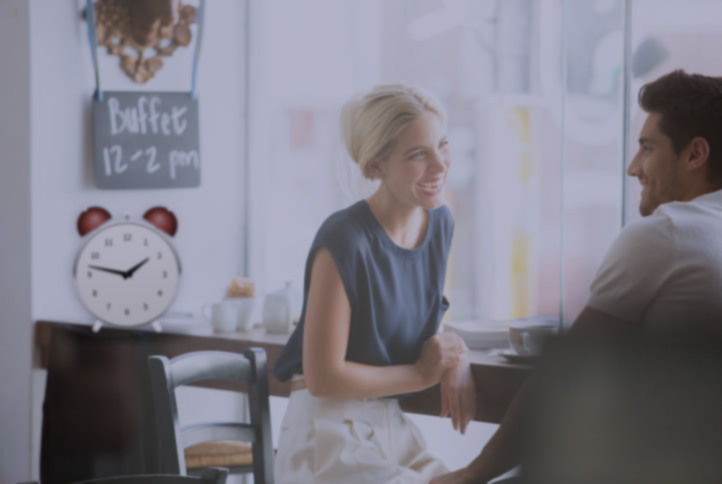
1:47
